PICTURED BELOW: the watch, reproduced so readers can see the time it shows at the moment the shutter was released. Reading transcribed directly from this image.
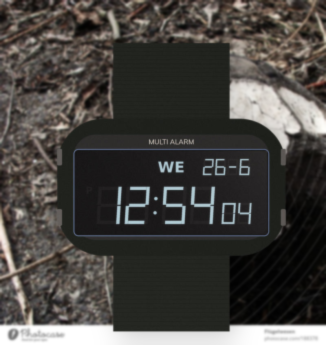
12:54:04
